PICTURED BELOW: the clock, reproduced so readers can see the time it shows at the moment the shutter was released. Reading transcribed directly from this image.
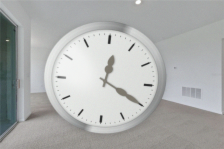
12:20
